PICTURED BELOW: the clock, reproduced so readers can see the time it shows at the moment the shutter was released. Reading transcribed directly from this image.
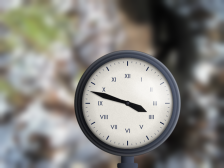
3:48
